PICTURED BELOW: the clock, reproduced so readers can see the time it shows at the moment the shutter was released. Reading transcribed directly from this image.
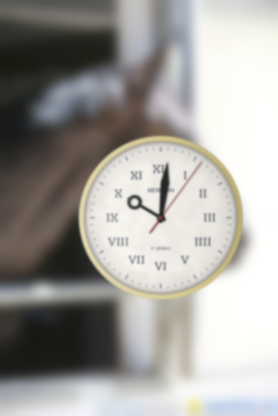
10:01:06
